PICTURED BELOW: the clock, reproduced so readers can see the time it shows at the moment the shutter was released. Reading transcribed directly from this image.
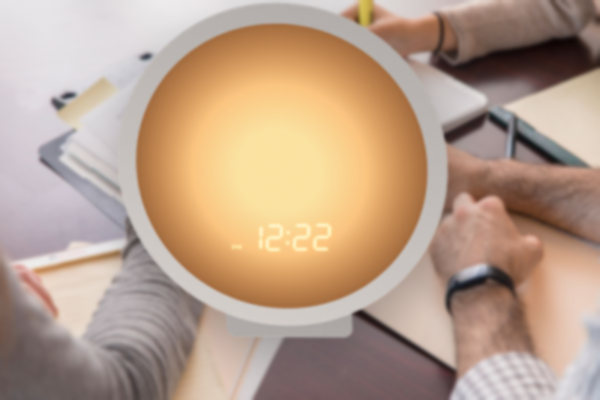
12:22
